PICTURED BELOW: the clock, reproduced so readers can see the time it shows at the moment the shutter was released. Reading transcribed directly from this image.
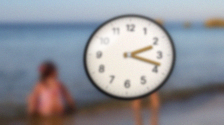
2:18
